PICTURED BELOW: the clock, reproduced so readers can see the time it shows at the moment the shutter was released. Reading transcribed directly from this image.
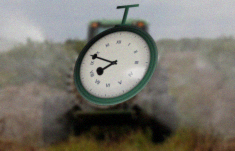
7:48
